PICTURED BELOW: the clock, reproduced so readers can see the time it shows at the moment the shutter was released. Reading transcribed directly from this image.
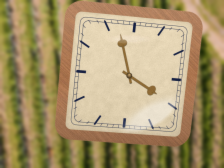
3:57
